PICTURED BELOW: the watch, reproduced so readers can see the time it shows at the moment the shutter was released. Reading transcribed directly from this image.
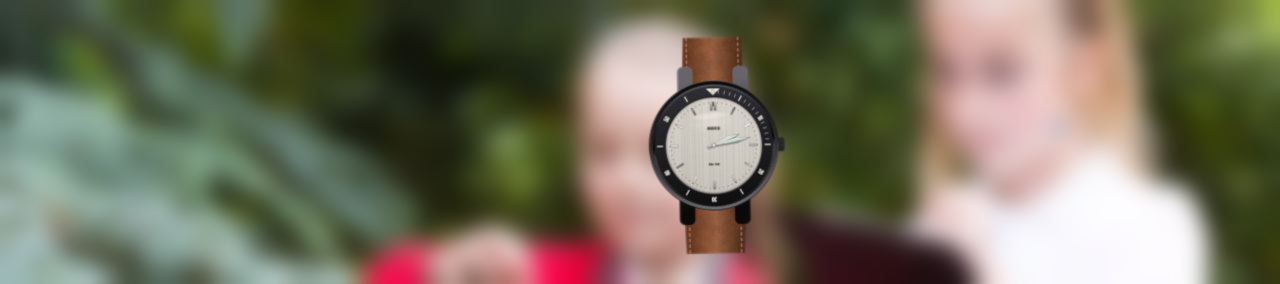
2:13
